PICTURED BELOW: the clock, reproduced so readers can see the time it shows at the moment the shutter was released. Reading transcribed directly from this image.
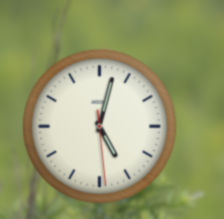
5:02:29
